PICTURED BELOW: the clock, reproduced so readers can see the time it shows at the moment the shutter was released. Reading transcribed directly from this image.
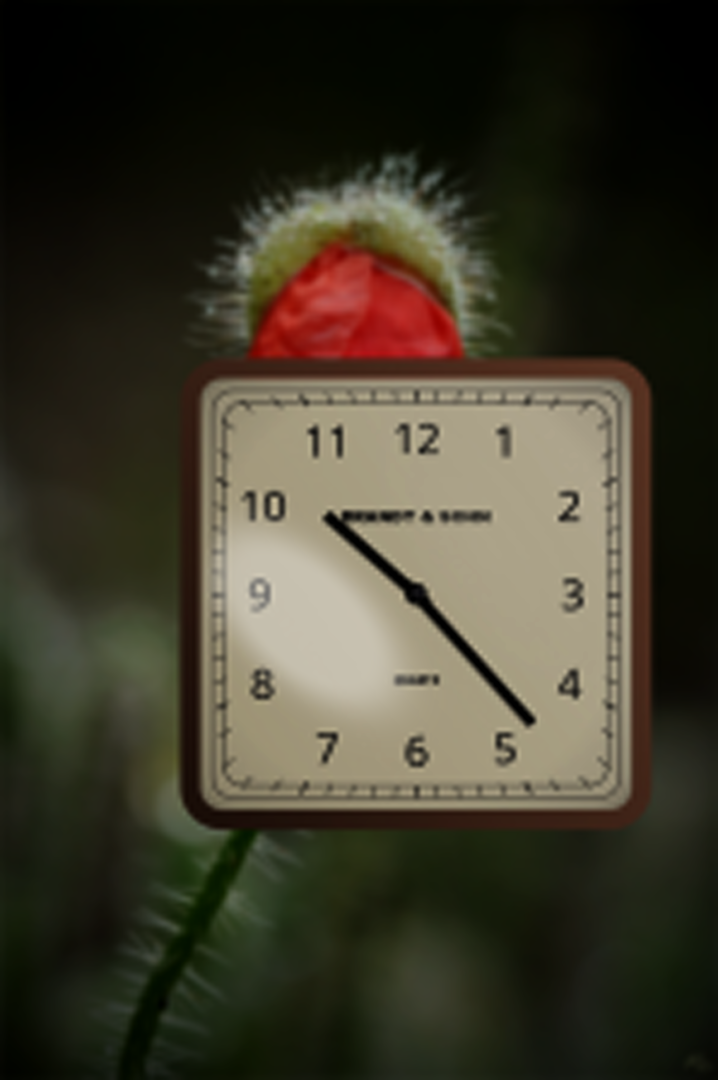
10:23
